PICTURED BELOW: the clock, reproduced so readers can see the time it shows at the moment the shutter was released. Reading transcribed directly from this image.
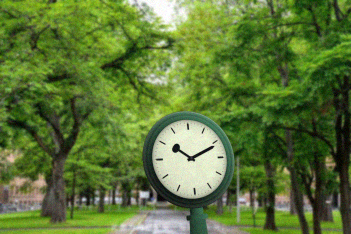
10:11
